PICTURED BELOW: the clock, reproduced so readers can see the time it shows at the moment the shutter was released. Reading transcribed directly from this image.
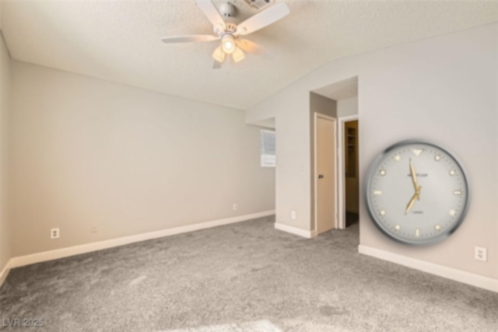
6:58
